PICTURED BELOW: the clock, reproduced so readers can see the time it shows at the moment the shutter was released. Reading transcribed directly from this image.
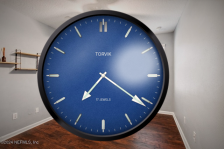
7:21
